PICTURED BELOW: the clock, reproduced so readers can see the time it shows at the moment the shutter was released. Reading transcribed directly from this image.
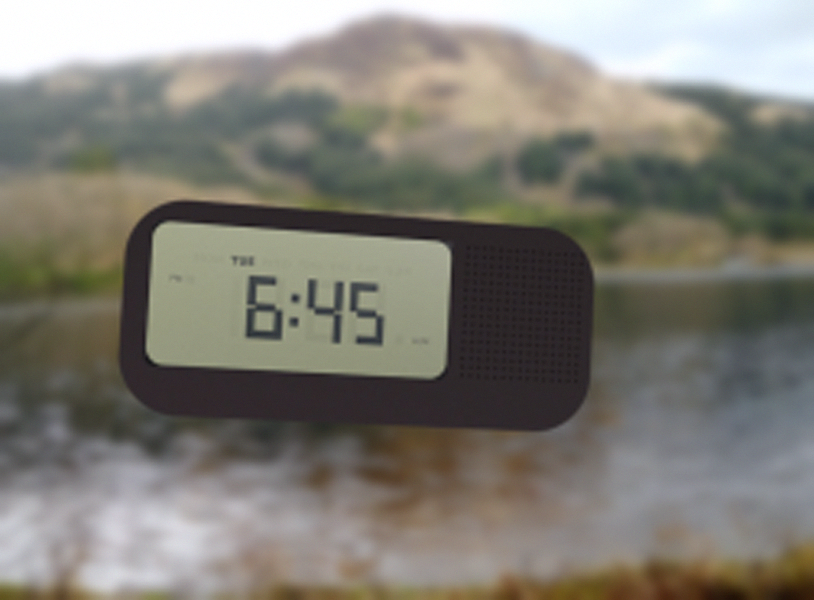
6:45
